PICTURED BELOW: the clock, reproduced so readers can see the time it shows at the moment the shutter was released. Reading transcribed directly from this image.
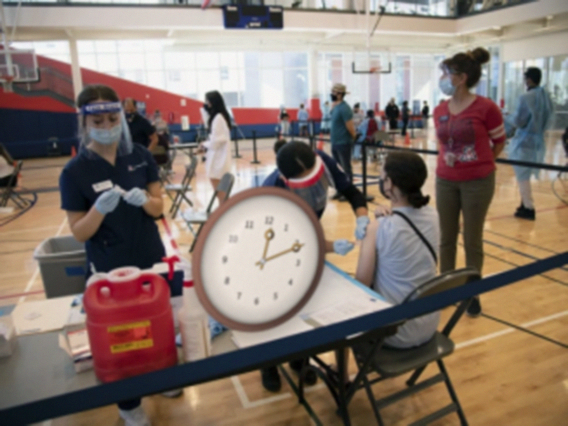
12:11
